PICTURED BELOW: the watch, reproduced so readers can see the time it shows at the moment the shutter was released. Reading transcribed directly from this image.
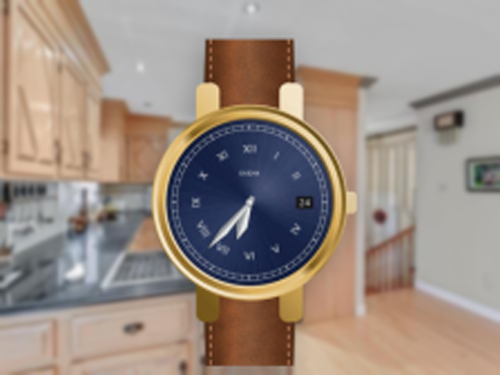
6:37
